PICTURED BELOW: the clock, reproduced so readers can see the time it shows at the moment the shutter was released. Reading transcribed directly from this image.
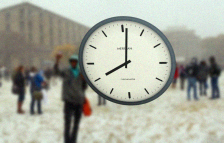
8:01
